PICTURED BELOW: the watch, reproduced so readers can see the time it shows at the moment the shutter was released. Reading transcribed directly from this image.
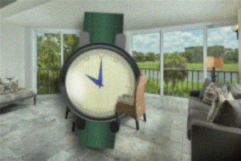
10:00
